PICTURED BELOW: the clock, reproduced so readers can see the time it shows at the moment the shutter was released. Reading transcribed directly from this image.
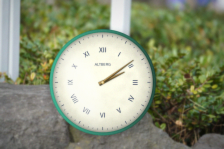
2:09
